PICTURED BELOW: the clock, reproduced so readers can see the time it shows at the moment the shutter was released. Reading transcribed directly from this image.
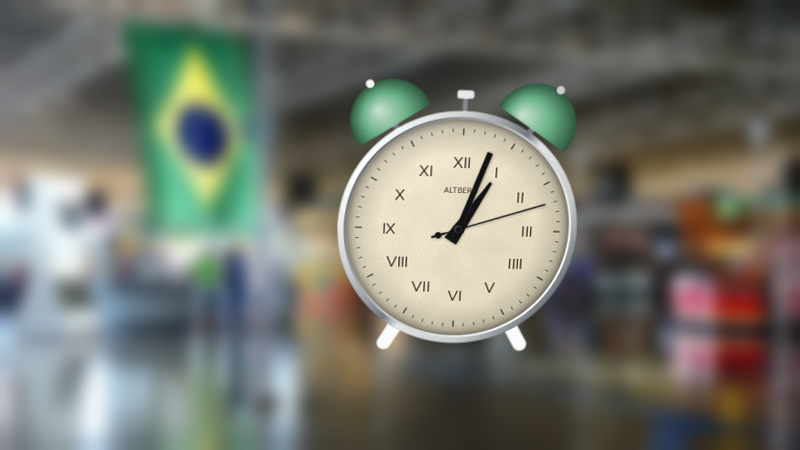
1:03:12
